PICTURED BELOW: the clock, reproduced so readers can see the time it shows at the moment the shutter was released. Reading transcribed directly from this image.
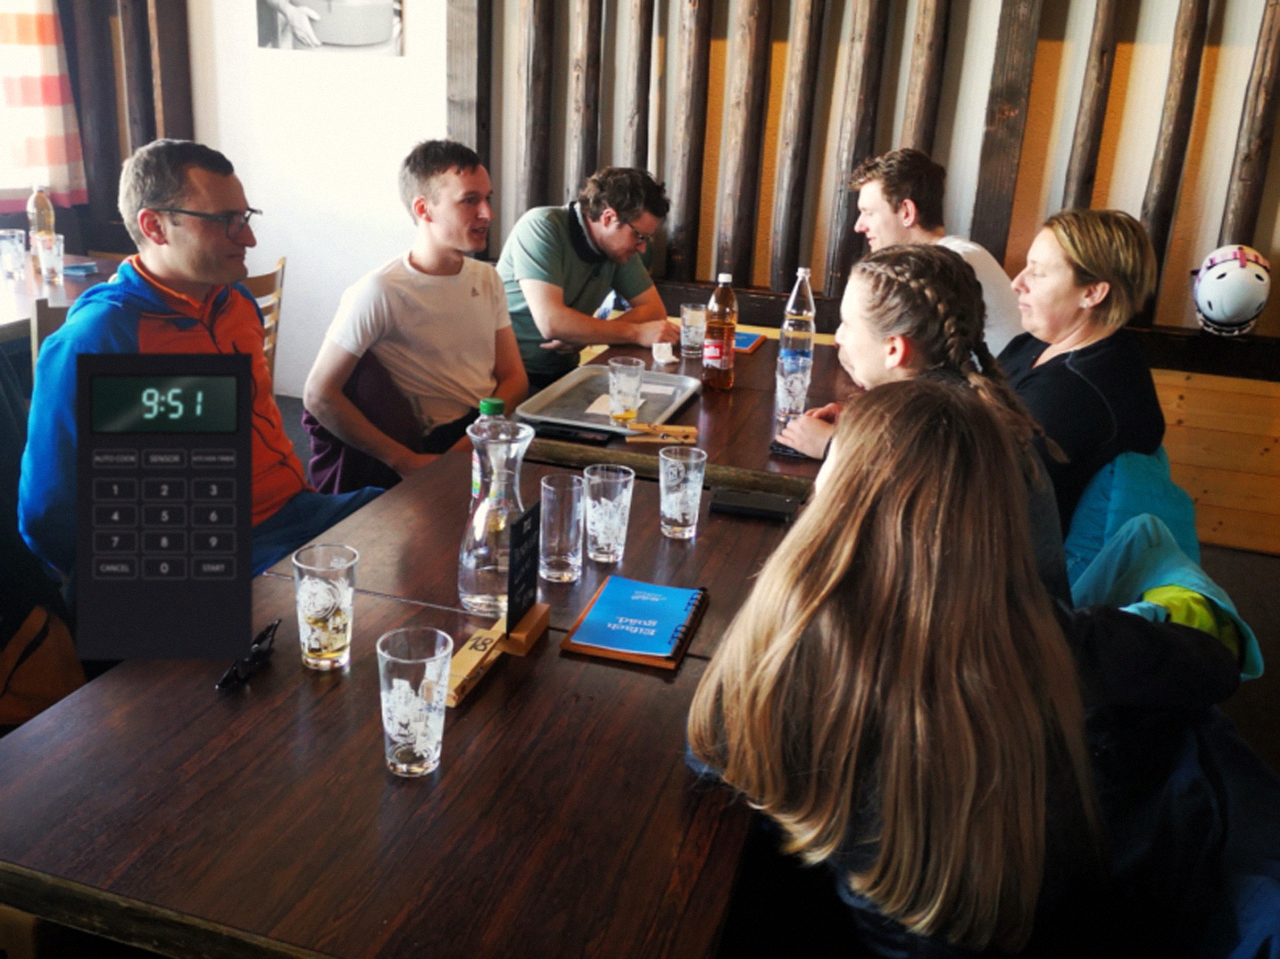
9:51
